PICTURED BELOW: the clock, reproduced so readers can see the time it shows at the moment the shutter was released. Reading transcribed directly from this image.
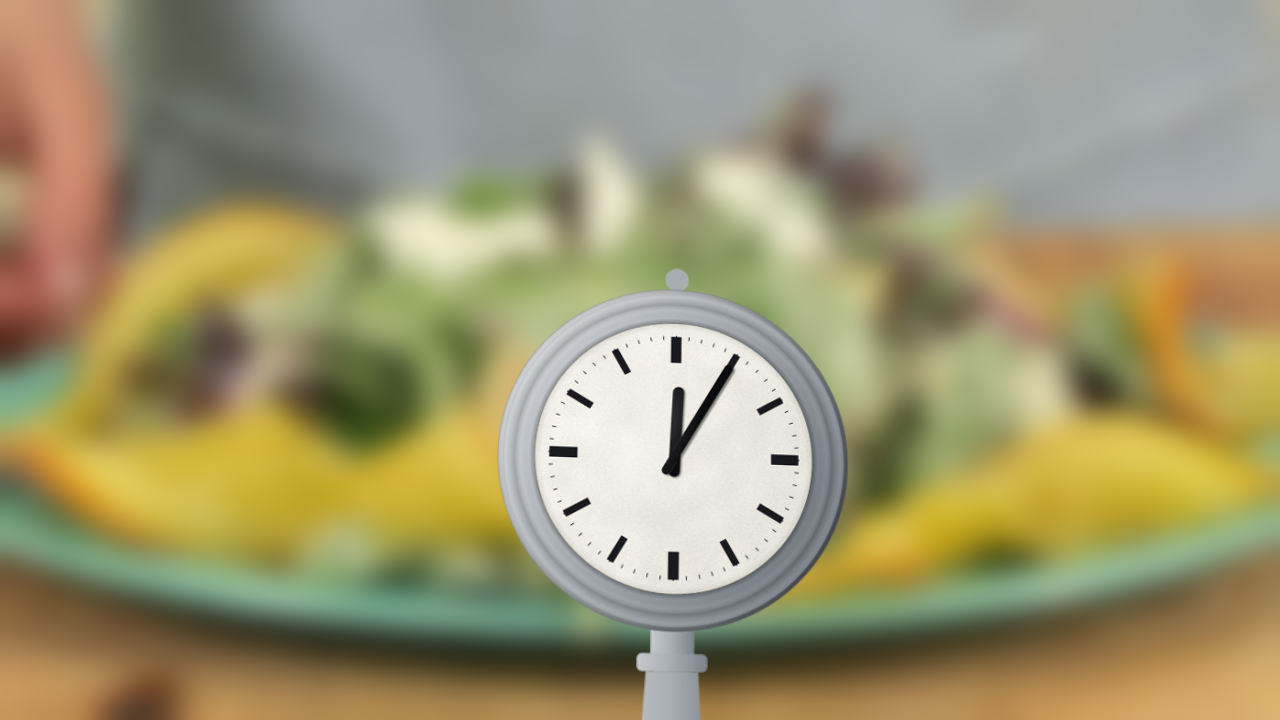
12:05
